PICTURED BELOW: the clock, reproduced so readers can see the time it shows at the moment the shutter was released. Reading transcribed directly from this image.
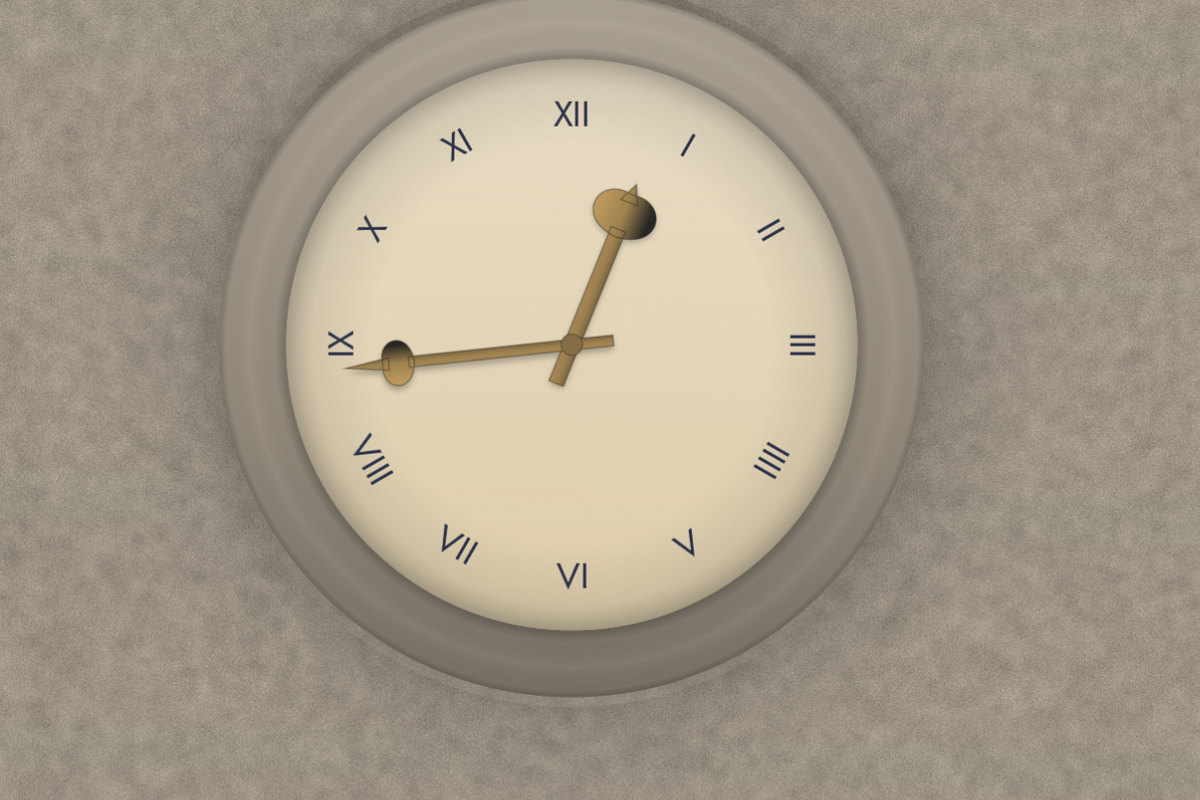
12:44
